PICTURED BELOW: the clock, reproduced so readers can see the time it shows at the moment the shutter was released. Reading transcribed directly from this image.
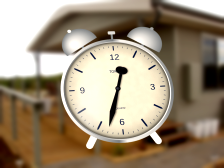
12:33
